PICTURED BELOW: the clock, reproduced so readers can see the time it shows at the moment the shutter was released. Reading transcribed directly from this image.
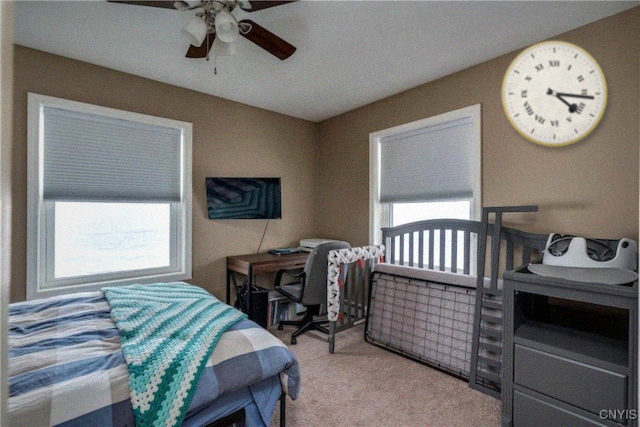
4:16
